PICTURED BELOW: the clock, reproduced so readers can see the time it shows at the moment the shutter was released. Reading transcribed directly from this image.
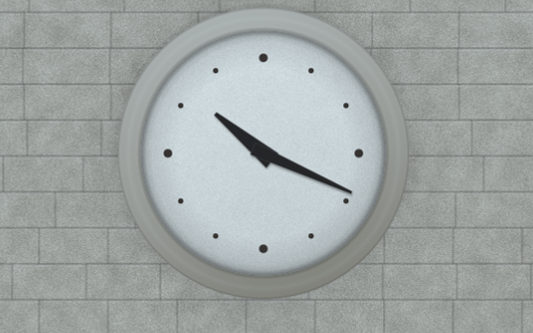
10:19
